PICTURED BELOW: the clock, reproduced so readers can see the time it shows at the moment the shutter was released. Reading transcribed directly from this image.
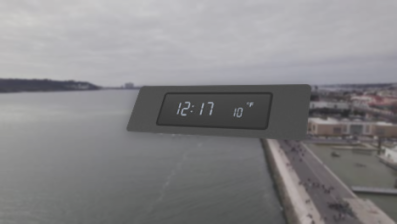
12:17
